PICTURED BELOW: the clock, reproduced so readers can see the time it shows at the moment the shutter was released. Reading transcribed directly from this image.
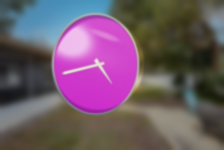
4:43
